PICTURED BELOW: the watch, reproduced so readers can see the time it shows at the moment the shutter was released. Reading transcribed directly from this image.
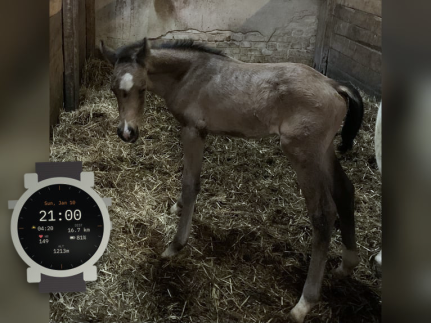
21:00
